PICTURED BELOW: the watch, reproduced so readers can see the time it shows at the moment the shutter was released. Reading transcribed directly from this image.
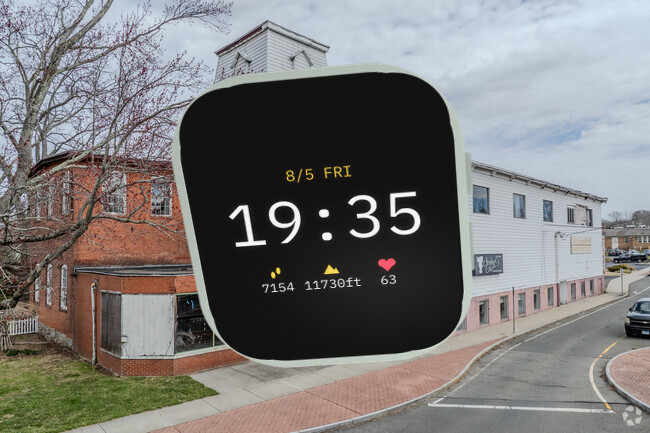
19:35
